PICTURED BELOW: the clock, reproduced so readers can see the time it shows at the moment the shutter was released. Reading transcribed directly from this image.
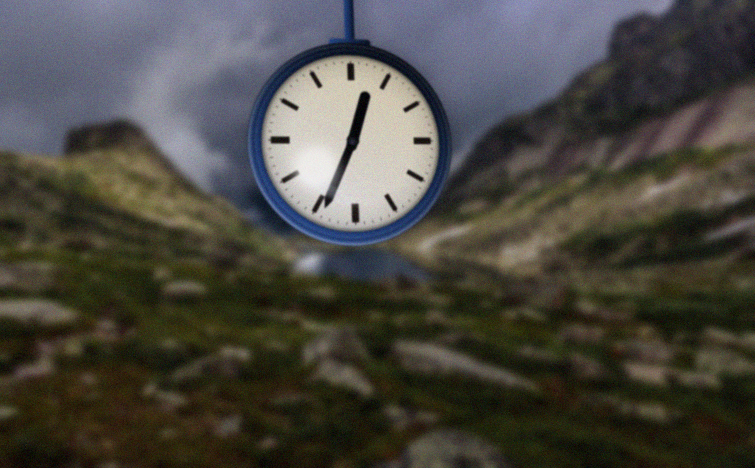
12:34
